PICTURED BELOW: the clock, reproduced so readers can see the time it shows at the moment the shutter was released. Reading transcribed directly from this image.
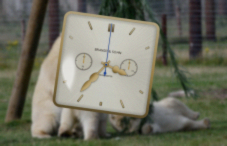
3:36
